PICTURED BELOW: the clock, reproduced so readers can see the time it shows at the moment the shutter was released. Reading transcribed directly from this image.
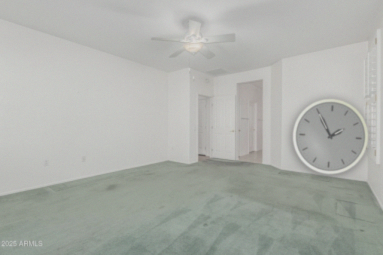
1:55
